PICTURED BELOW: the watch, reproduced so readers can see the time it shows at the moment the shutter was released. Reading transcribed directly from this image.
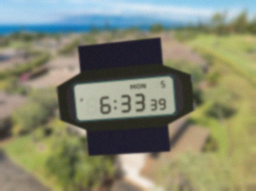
6:33:39
